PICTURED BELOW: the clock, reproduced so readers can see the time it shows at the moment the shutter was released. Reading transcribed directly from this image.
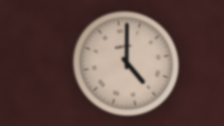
5:02
